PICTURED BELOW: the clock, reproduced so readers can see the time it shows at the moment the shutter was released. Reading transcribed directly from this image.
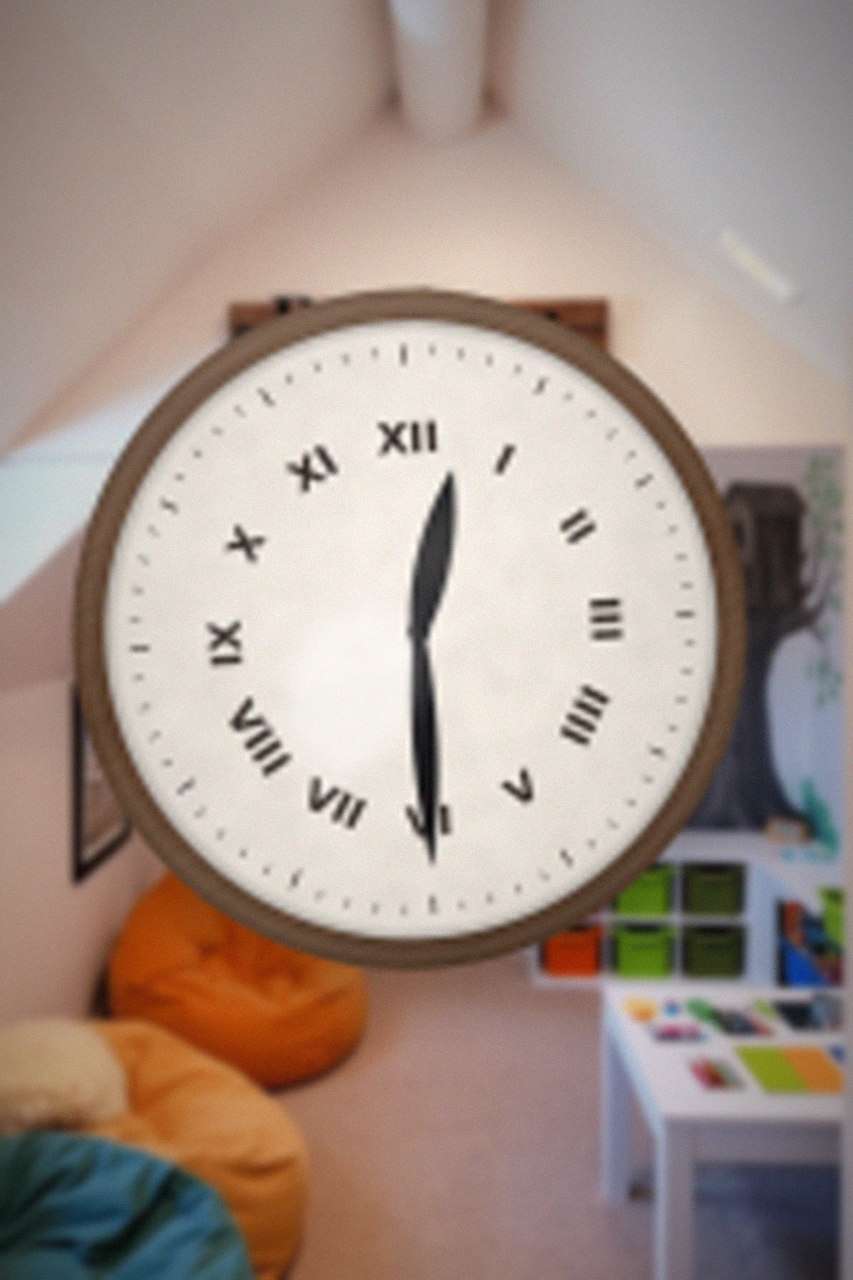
12:30
